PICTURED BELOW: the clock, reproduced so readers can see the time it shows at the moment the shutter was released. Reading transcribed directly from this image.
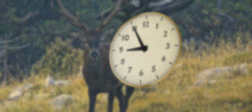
8:55
